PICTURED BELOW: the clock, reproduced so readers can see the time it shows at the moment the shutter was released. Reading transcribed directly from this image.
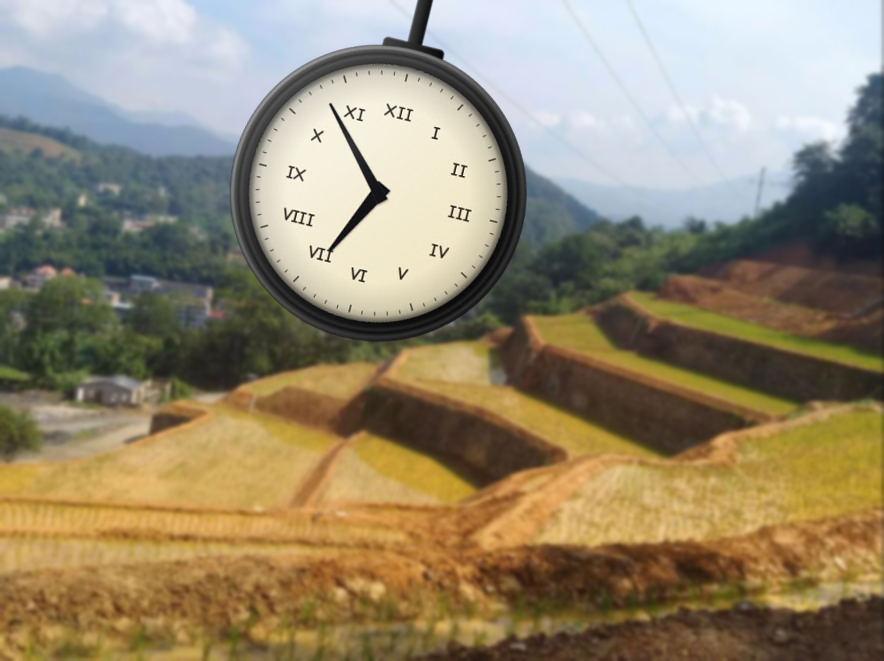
6:53
